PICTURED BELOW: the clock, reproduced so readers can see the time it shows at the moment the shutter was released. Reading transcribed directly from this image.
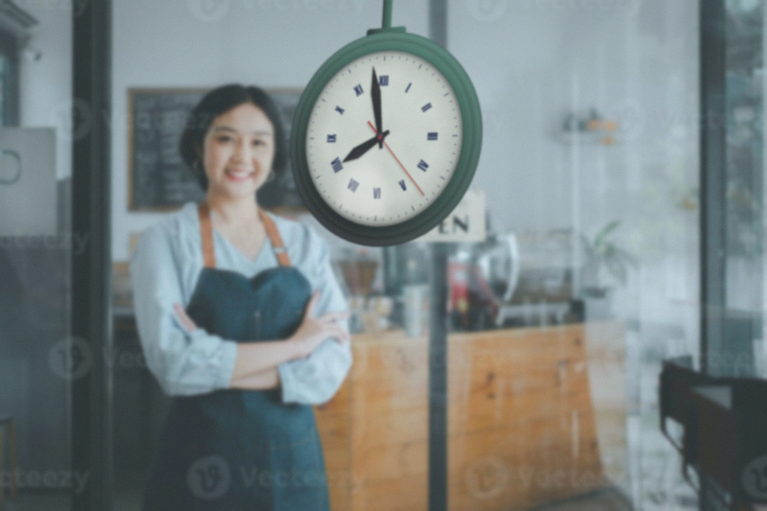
7:58:23
